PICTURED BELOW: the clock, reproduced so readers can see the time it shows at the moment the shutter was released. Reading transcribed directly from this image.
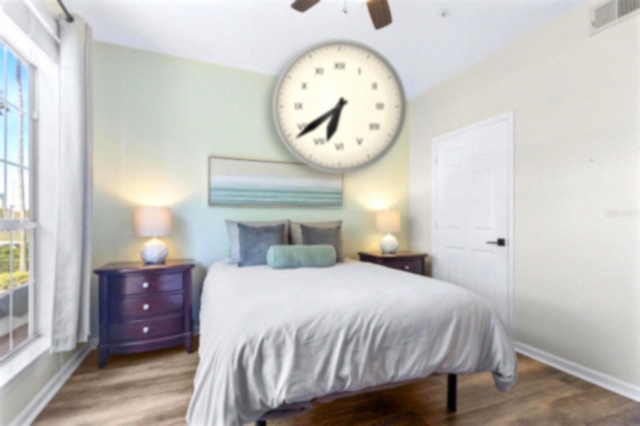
6:39
